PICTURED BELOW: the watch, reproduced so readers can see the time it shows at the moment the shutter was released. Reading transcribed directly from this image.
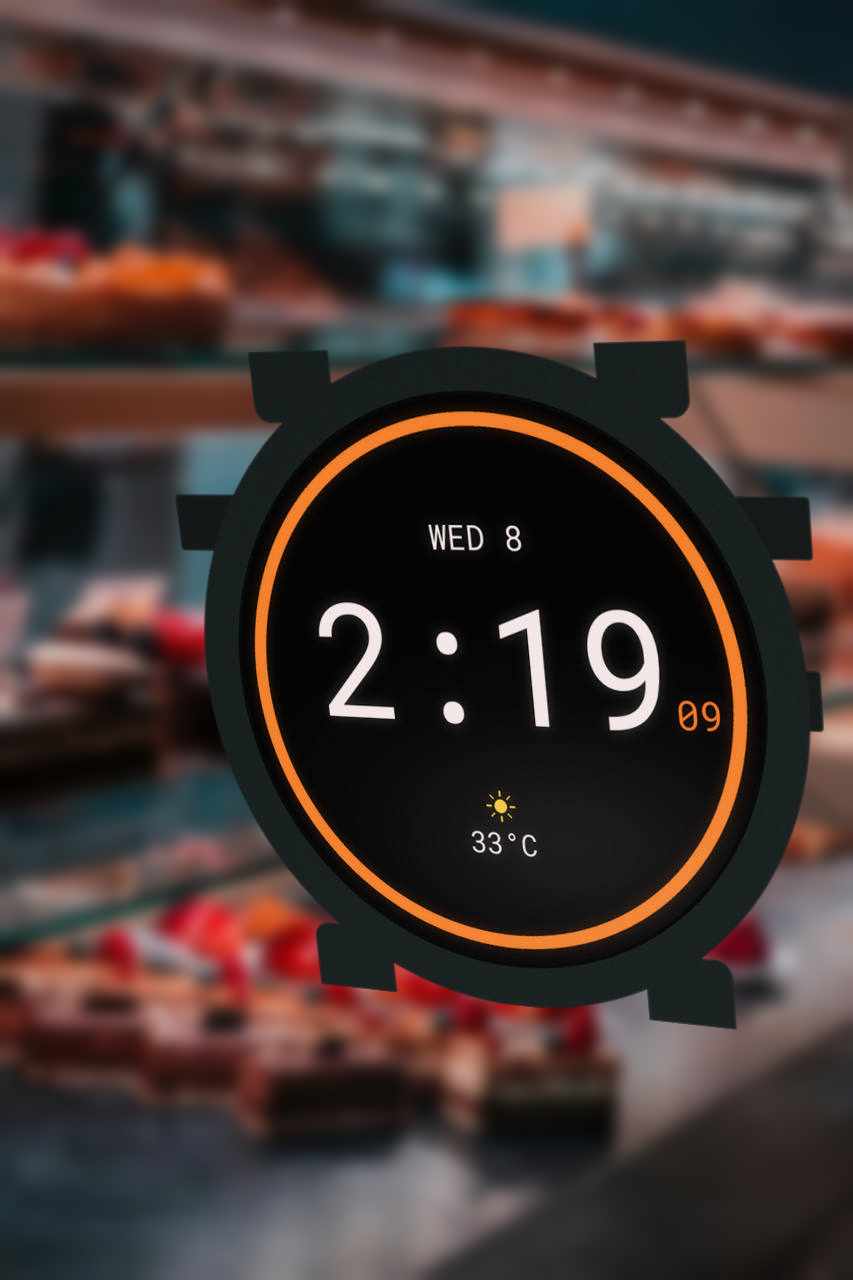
2:19:09
